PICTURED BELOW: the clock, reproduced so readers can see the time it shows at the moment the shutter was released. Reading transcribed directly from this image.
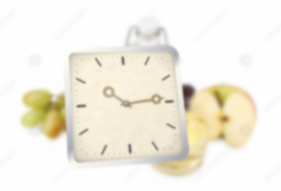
10:14
